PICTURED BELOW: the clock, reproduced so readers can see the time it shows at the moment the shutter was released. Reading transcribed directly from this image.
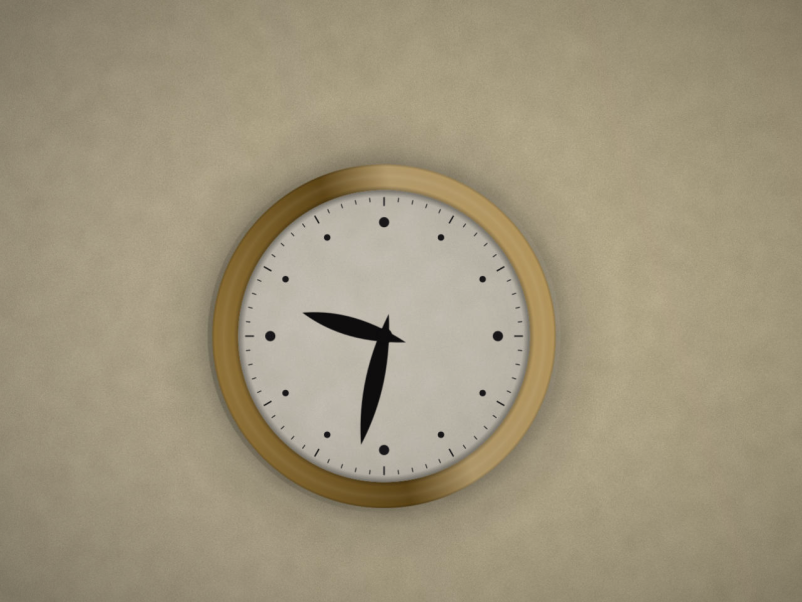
9:32
